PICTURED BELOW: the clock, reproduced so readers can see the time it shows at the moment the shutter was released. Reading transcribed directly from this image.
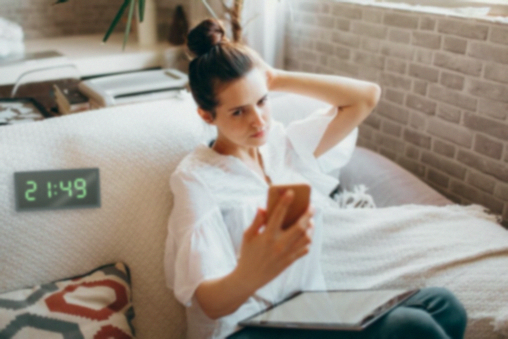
21:49
